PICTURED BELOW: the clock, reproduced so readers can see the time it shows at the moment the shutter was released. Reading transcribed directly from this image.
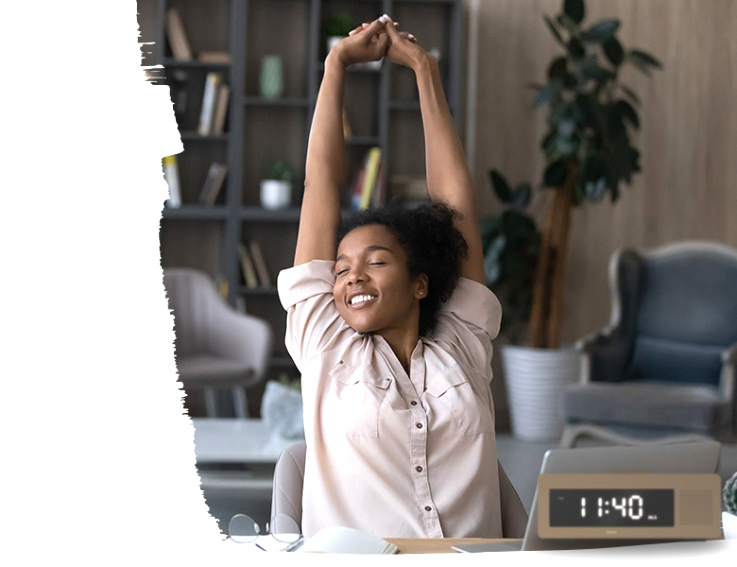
11:40
